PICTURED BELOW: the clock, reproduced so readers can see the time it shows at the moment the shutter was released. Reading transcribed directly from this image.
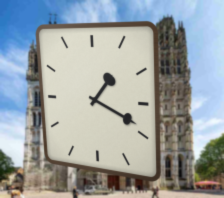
1:19
